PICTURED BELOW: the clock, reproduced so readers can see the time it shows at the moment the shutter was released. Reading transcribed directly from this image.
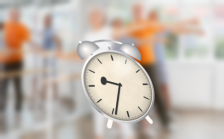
9:34
